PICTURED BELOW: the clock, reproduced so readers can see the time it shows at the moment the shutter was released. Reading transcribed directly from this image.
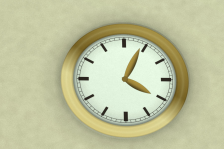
4:04
